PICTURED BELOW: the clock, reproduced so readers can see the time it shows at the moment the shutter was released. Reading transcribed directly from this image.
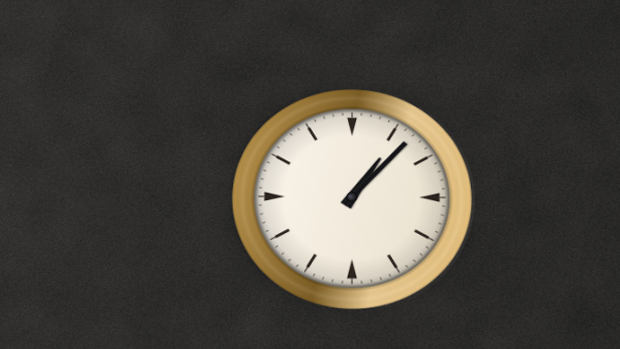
1:07
